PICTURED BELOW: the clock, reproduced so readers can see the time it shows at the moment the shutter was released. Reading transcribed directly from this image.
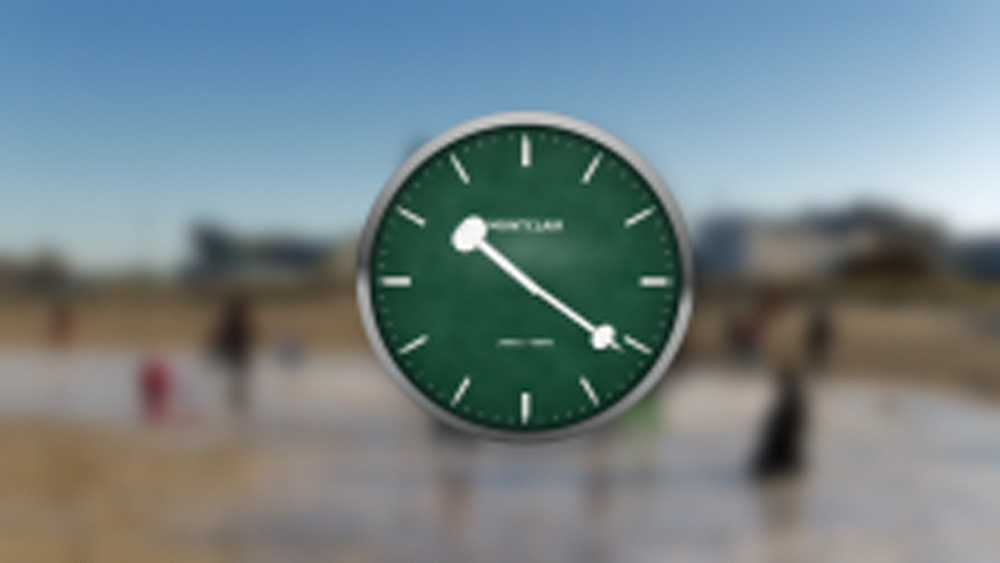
10:21
